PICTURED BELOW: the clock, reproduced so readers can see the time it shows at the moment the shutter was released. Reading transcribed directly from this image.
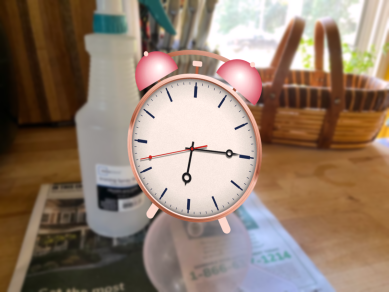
6:14:42
